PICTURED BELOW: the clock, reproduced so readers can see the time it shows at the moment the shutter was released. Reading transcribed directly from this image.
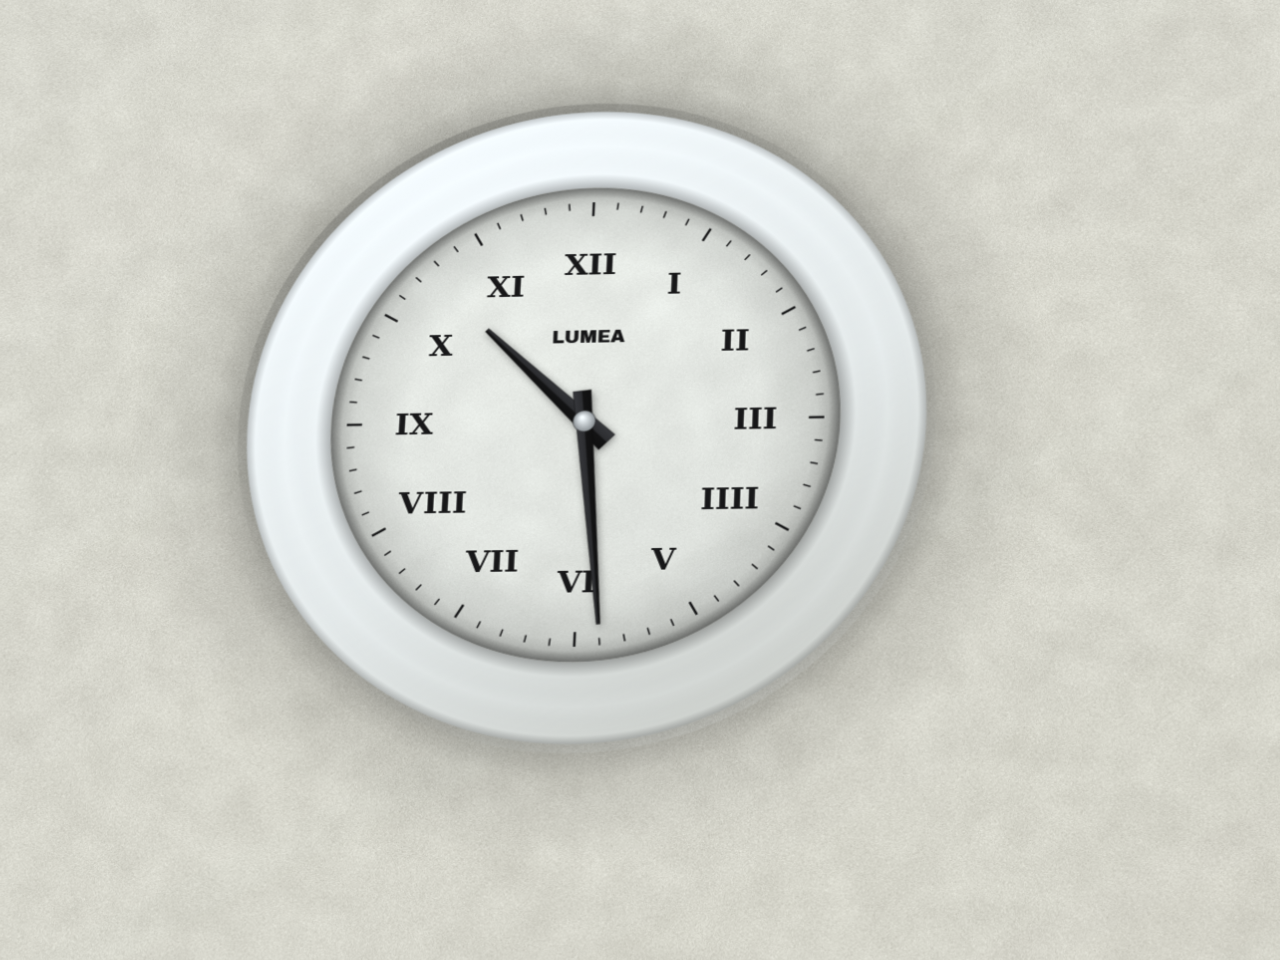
10:29
